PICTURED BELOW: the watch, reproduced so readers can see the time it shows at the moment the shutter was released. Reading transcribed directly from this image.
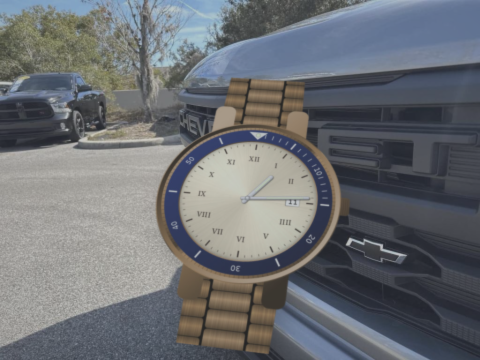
1:14
